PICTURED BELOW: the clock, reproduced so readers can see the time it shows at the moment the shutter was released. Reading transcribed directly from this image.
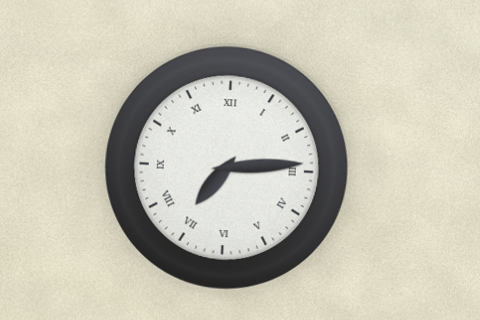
7:14
